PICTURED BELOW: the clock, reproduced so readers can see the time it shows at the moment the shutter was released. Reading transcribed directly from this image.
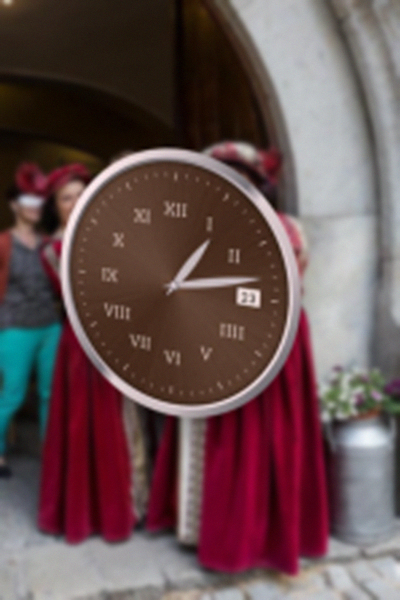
1:13
